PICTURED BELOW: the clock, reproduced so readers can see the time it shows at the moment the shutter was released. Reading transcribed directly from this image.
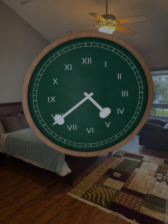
4:39
